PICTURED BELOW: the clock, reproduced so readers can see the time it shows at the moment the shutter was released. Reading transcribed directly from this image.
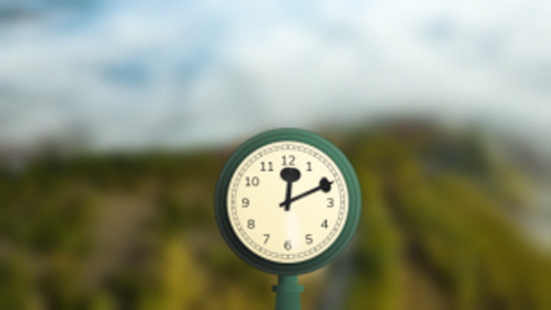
12:11
